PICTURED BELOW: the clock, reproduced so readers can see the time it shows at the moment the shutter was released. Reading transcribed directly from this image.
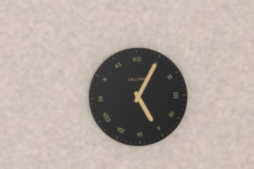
5:05
